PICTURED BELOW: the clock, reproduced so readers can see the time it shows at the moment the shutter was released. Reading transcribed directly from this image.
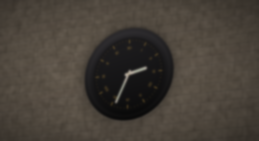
2:34
